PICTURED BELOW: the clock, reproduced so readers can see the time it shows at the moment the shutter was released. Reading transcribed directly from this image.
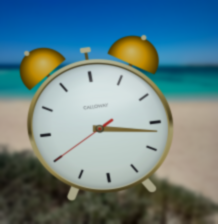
3:16:40
